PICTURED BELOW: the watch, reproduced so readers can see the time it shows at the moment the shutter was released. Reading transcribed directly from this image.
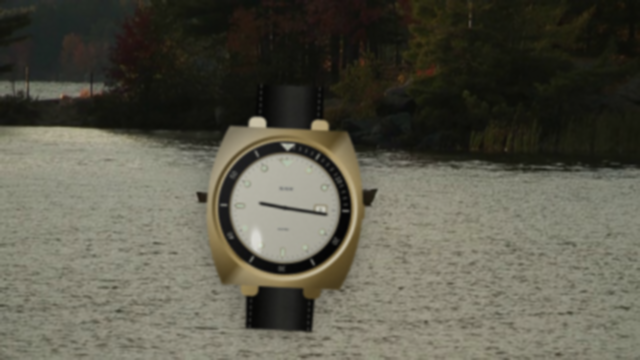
9:16
